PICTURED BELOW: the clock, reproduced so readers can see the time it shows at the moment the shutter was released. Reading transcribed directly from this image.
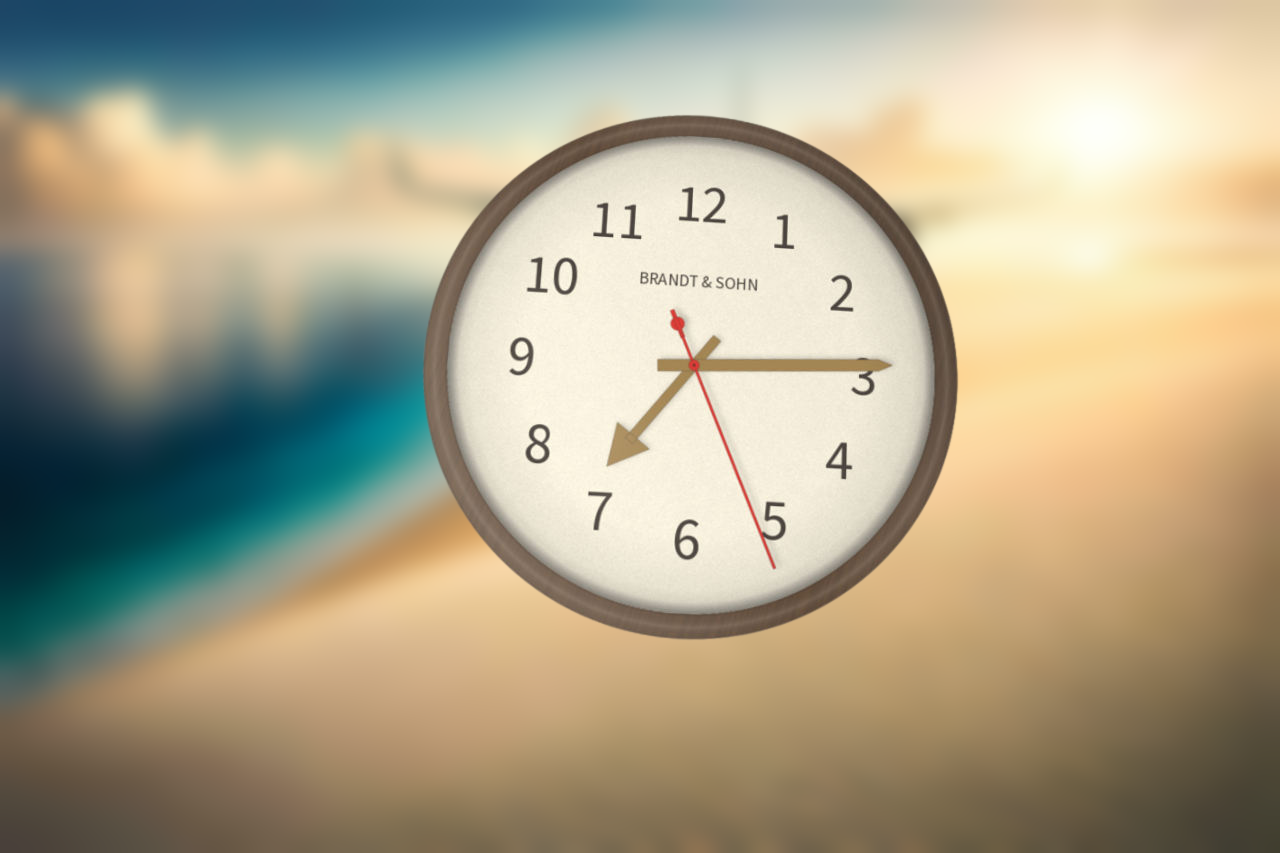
7:14:26
